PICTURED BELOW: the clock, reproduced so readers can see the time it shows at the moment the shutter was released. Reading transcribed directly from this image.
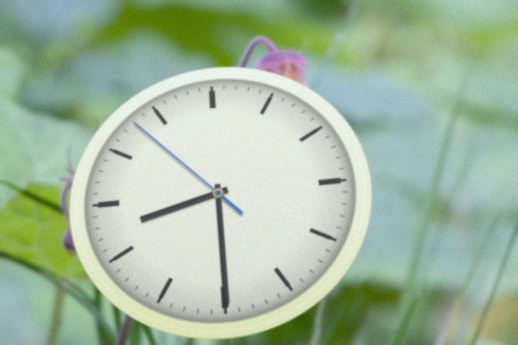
8:29:53
